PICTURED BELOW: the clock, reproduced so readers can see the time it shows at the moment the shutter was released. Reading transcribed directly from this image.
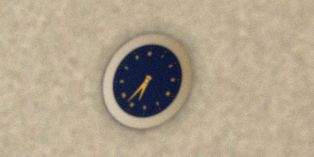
6:37
